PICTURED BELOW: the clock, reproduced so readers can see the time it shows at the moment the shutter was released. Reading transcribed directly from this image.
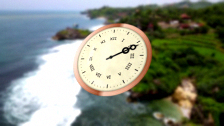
2:11
